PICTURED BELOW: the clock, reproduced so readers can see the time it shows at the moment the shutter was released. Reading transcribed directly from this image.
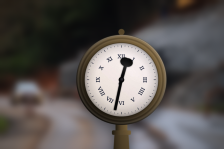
12:32
